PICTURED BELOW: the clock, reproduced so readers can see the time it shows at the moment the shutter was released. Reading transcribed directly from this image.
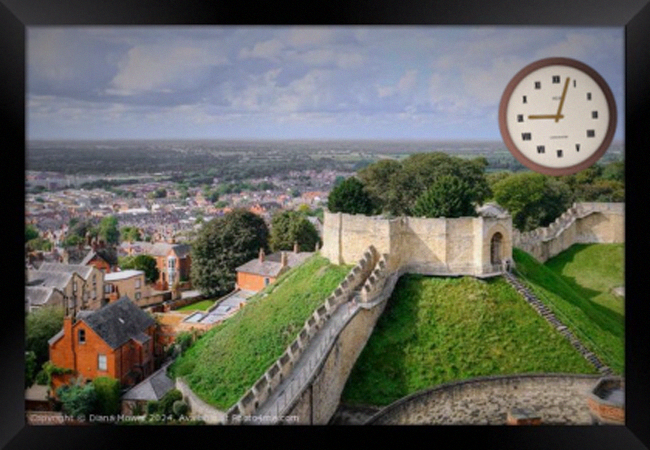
9:03
